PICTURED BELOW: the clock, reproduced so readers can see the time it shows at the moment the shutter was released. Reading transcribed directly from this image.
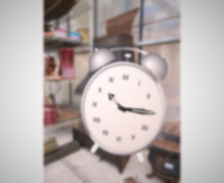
10:15
